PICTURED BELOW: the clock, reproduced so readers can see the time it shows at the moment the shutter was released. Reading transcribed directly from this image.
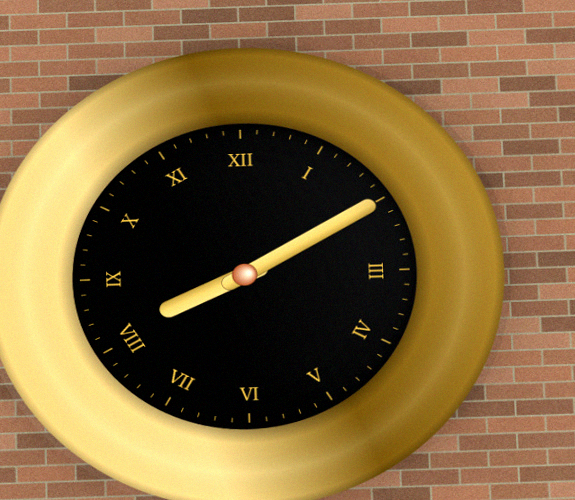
8:10
